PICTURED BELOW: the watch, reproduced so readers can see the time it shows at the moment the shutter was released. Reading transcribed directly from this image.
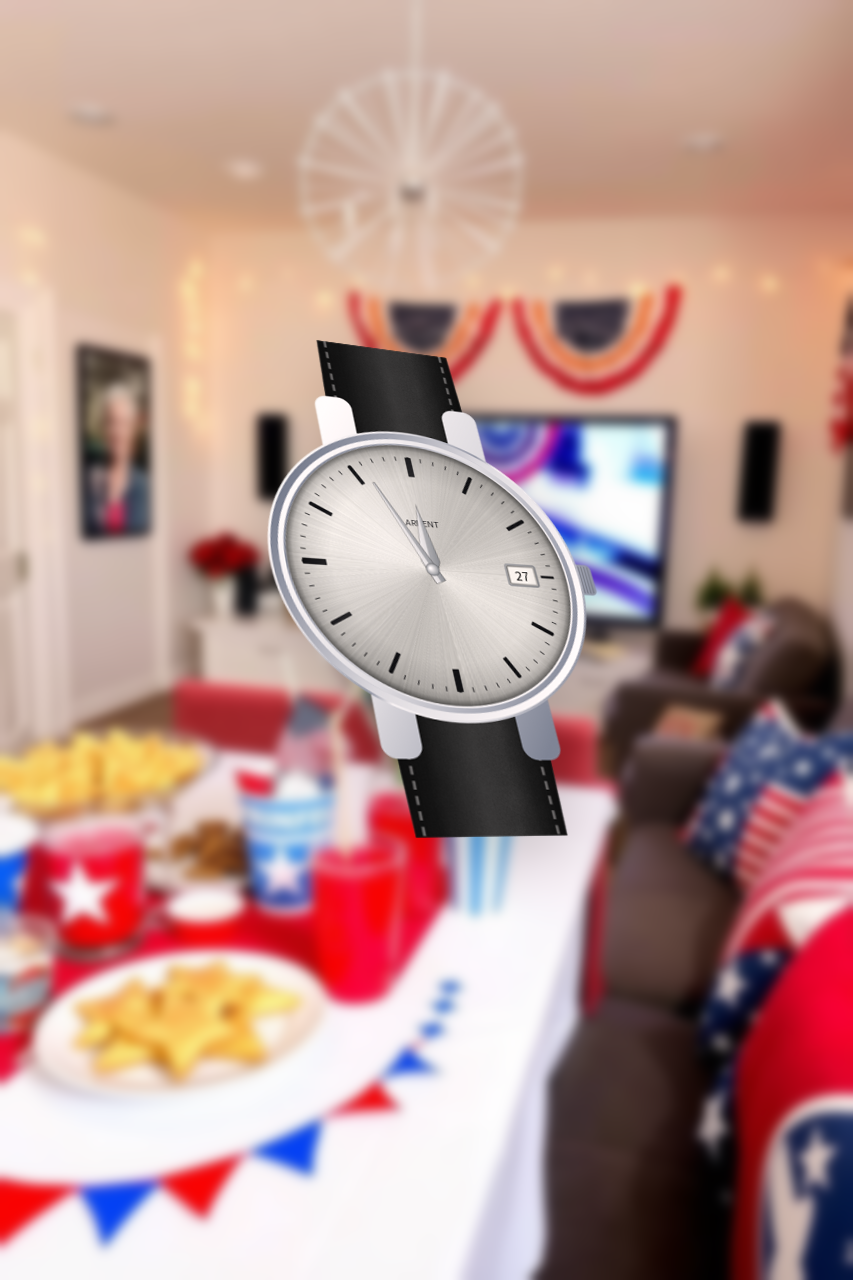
11:56
